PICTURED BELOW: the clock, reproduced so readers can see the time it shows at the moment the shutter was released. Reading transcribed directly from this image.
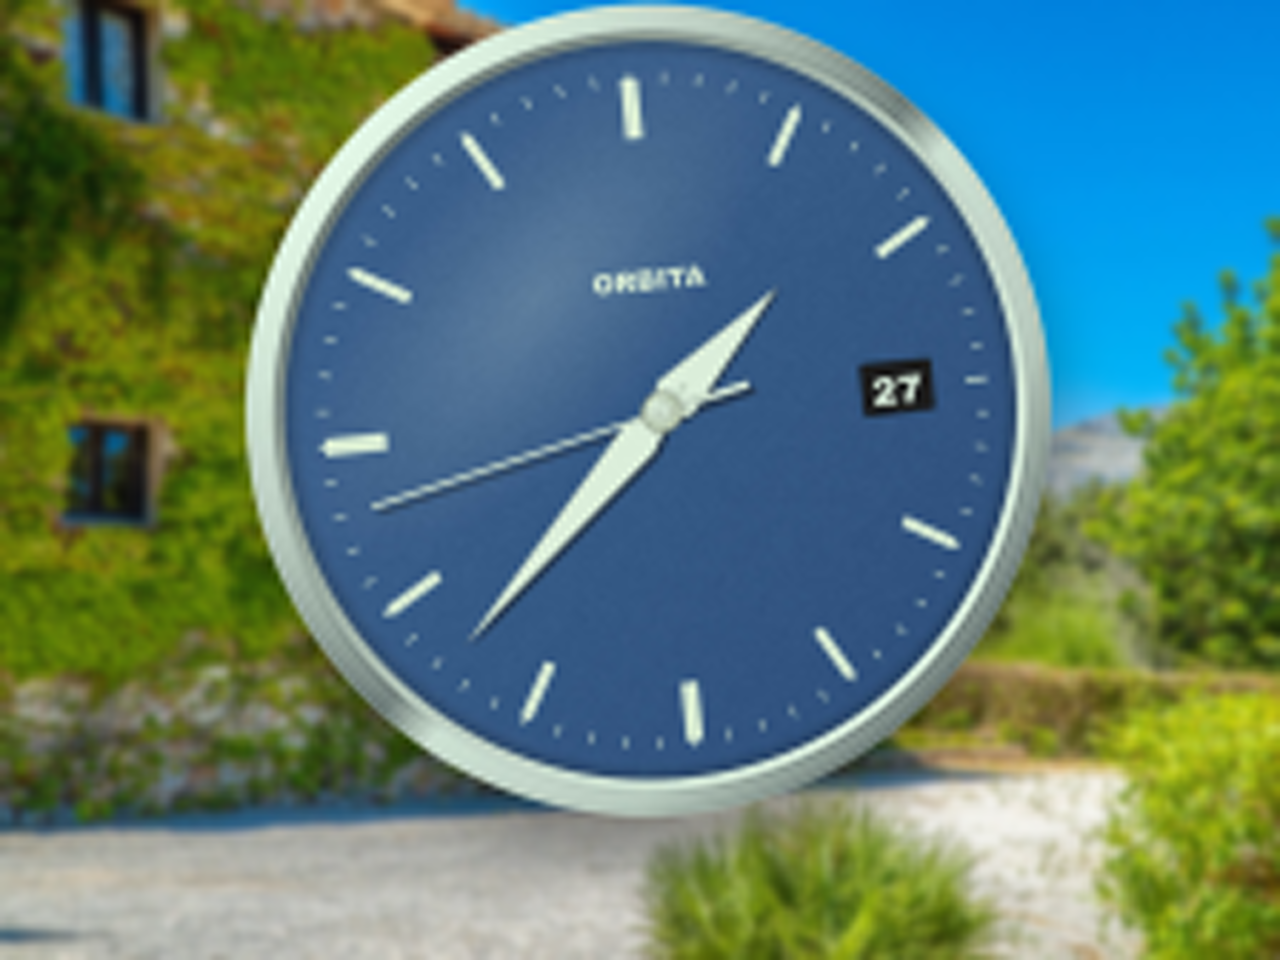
1:37:43
